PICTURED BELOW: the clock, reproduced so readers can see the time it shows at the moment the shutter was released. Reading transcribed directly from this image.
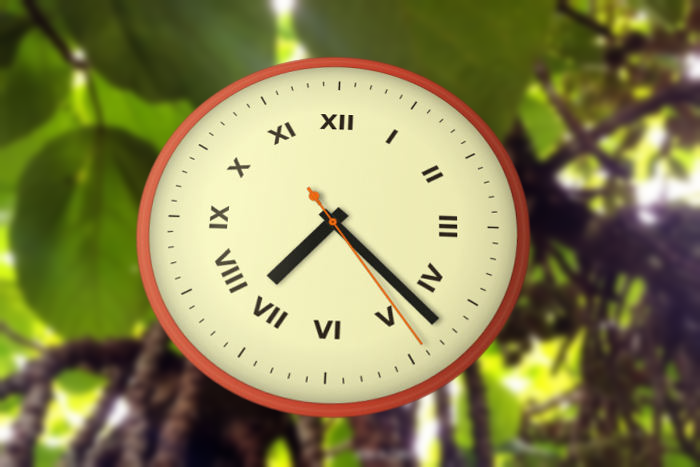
7:22:24
